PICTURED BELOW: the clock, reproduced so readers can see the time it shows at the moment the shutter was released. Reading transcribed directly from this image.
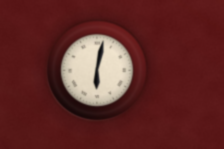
6:02
